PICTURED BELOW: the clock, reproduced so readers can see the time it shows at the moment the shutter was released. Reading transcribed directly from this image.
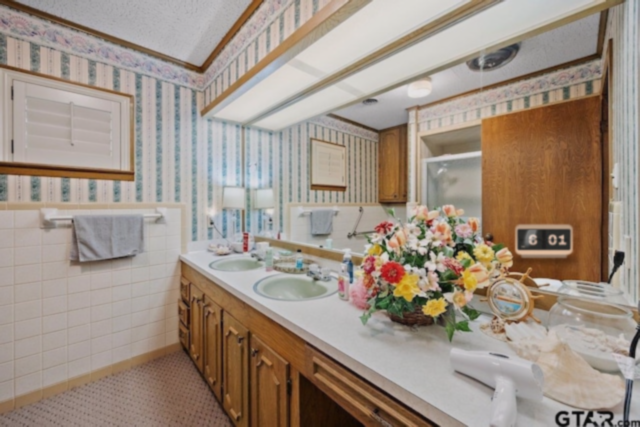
6:01
